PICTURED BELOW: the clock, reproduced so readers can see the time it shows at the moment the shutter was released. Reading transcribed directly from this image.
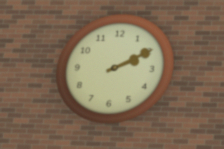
2:10
